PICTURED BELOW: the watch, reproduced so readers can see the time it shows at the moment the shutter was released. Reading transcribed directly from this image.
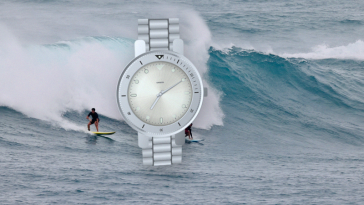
7:10
